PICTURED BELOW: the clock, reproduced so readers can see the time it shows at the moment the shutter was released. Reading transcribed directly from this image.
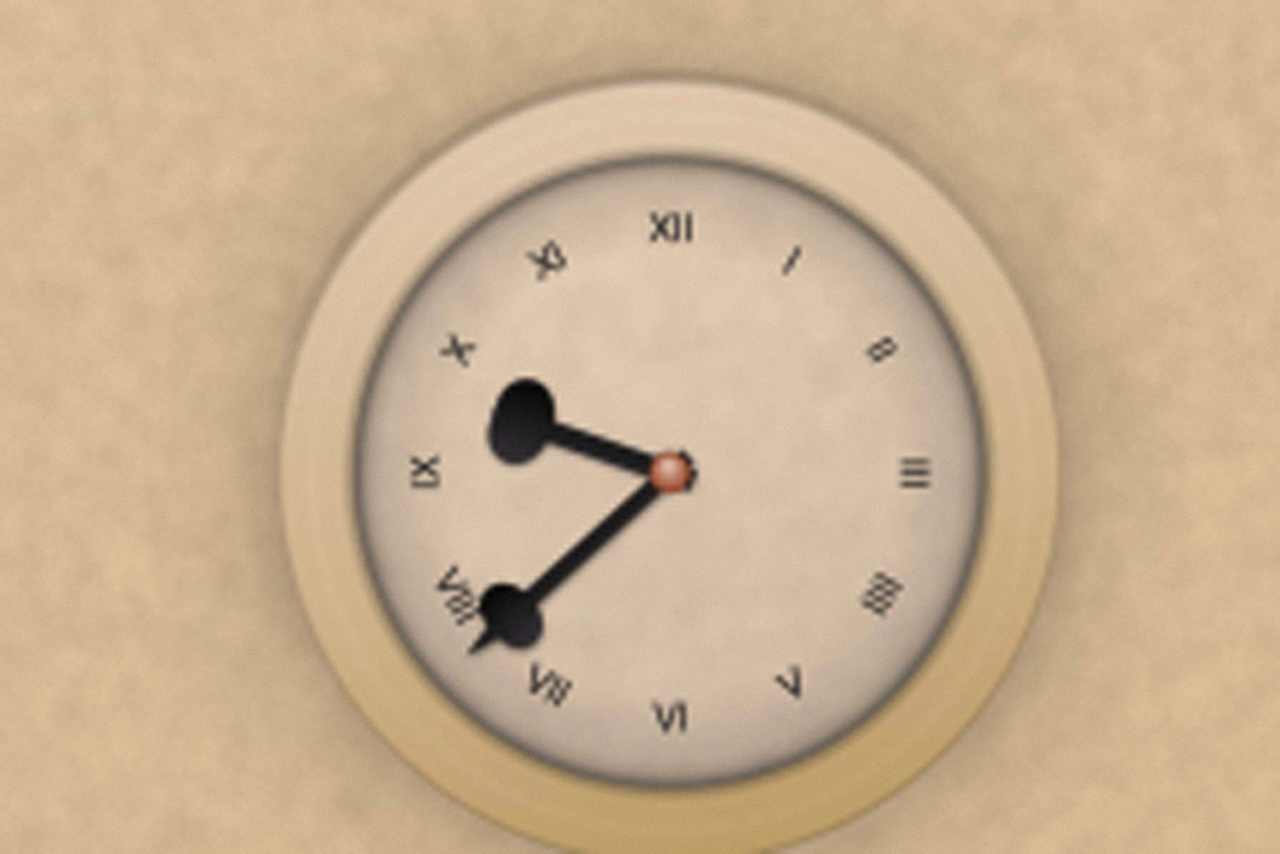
9:38
